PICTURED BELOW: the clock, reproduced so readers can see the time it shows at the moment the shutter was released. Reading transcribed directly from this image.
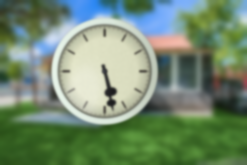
5:28
